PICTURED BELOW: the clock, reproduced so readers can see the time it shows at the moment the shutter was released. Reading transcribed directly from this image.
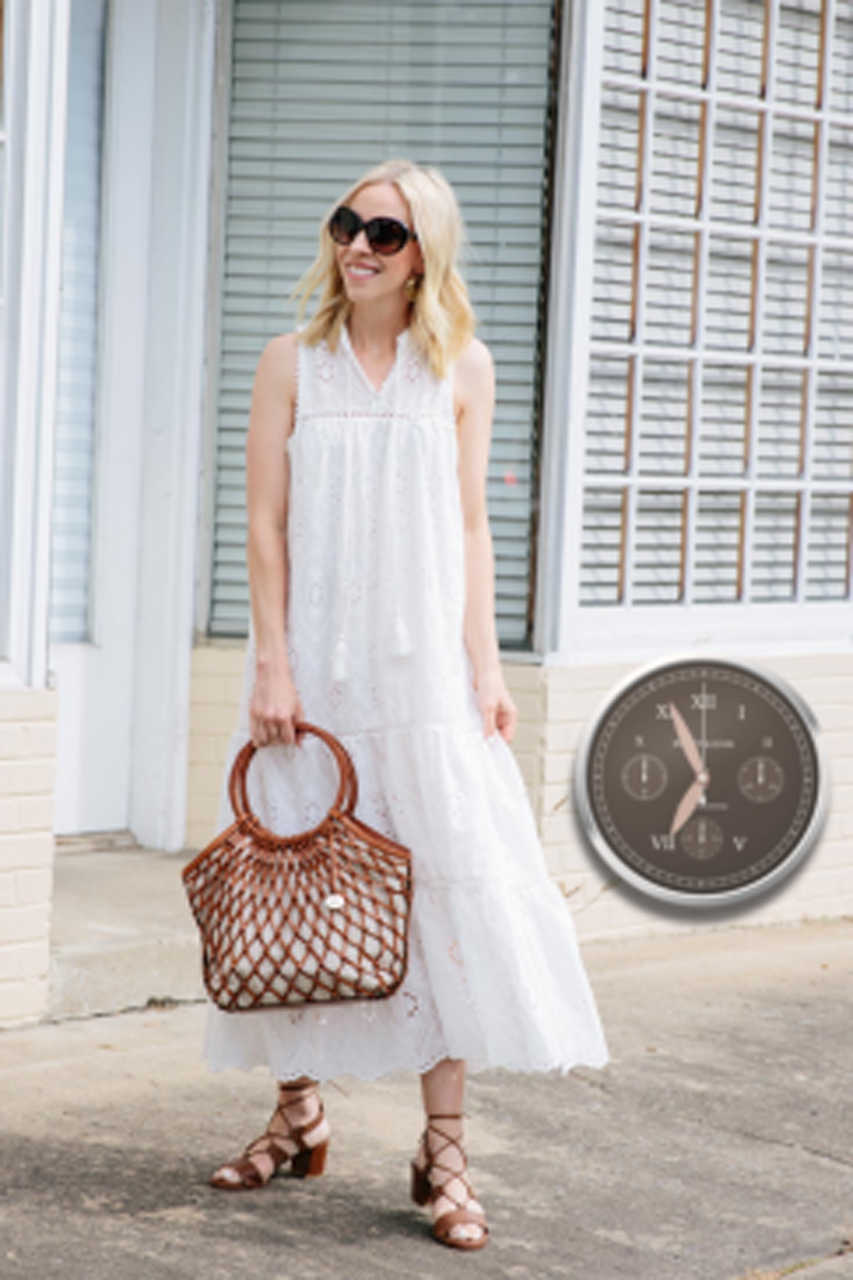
6:56
